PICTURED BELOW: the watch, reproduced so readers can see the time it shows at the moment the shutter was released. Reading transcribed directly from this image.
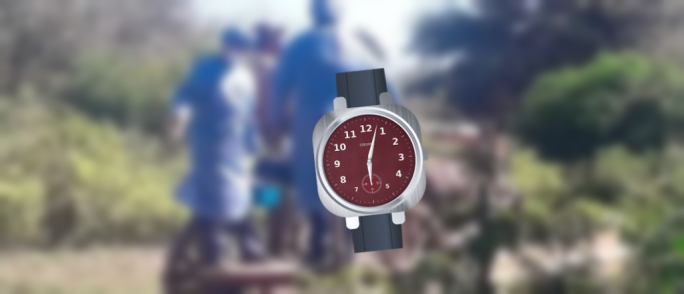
6:03
